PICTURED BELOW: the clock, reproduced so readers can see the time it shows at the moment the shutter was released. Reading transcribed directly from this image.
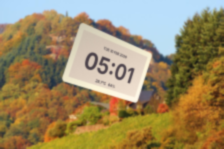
5:01
